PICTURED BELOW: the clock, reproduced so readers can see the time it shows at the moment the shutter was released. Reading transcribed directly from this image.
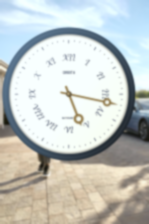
5:17
